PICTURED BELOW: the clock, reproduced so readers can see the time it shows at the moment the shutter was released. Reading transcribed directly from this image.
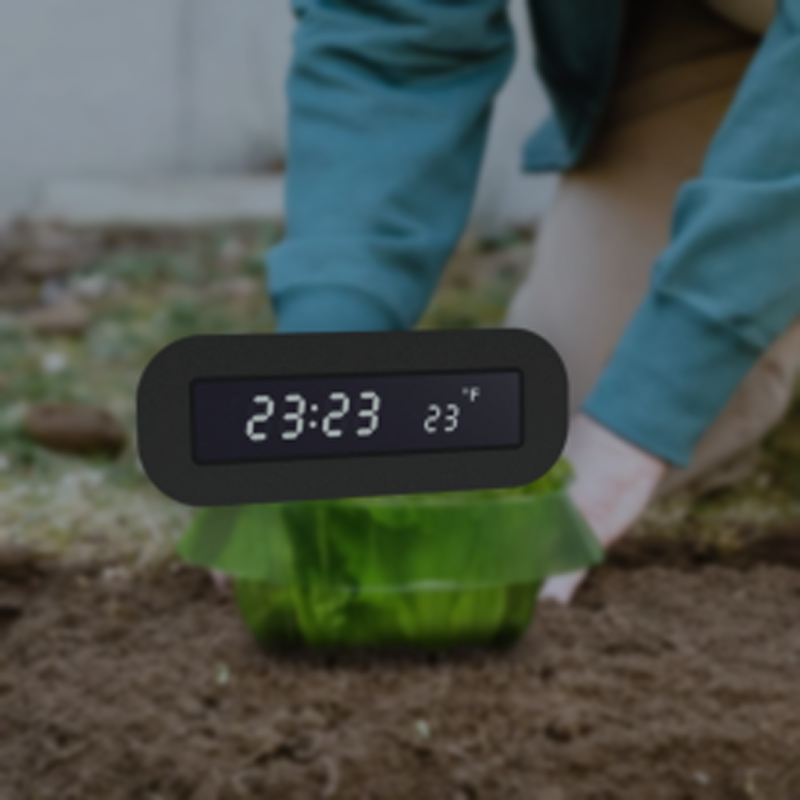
23:23
